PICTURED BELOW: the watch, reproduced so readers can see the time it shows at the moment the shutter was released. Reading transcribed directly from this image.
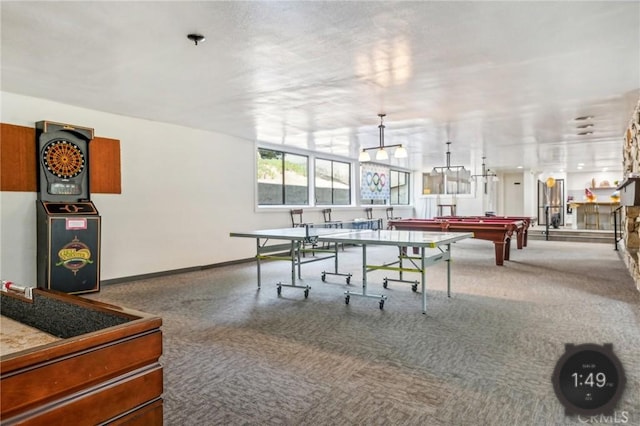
1:49
